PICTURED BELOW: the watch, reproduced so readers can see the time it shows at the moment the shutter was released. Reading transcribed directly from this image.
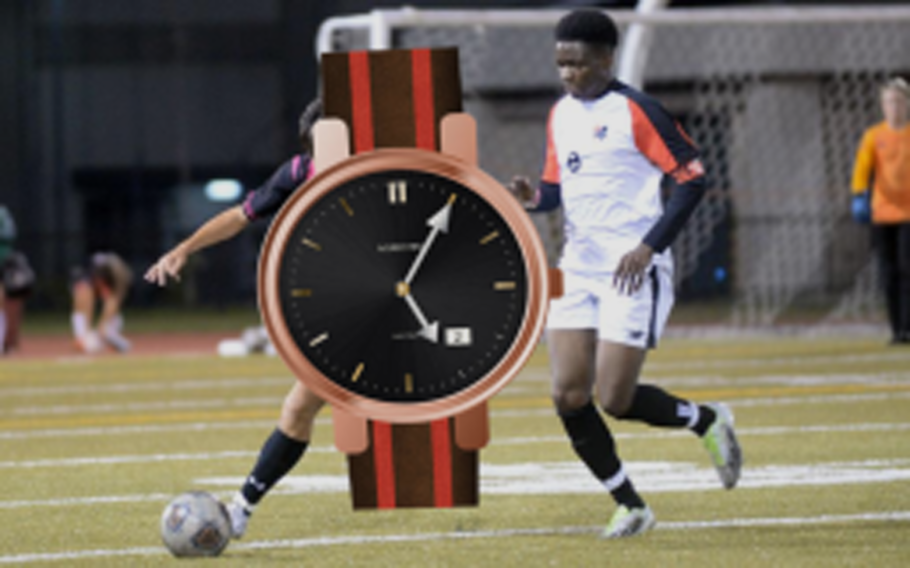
5:05
